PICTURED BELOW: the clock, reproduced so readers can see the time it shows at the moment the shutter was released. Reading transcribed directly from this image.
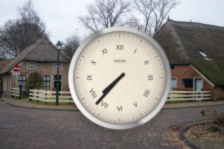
7:37
